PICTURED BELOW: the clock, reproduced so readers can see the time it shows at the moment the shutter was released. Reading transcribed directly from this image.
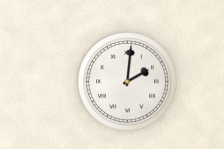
2:01
